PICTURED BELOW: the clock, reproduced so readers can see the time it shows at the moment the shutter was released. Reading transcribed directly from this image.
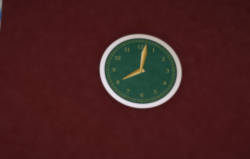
8:02
